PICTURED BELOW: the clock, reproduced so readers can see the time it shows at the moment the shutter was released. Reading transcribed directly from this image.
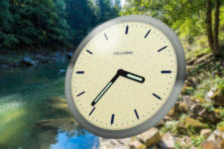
3:36
